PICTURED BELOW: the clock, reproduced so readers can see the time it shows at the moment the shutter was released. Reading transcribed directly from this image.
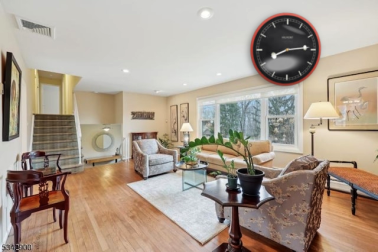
8:14
